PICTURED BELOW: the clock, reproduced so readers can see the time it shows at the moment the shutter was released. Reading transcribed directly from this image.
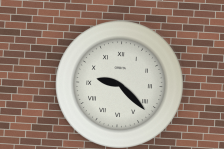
9:22
